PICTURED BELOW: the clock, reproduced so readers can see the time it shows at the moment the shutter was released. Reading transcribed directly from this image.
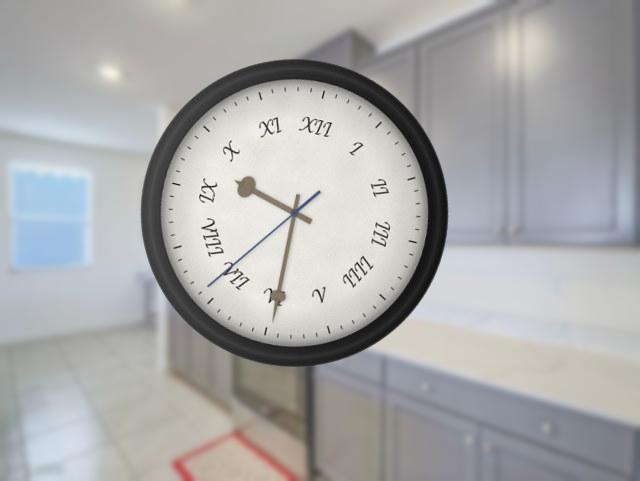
9:29:36
